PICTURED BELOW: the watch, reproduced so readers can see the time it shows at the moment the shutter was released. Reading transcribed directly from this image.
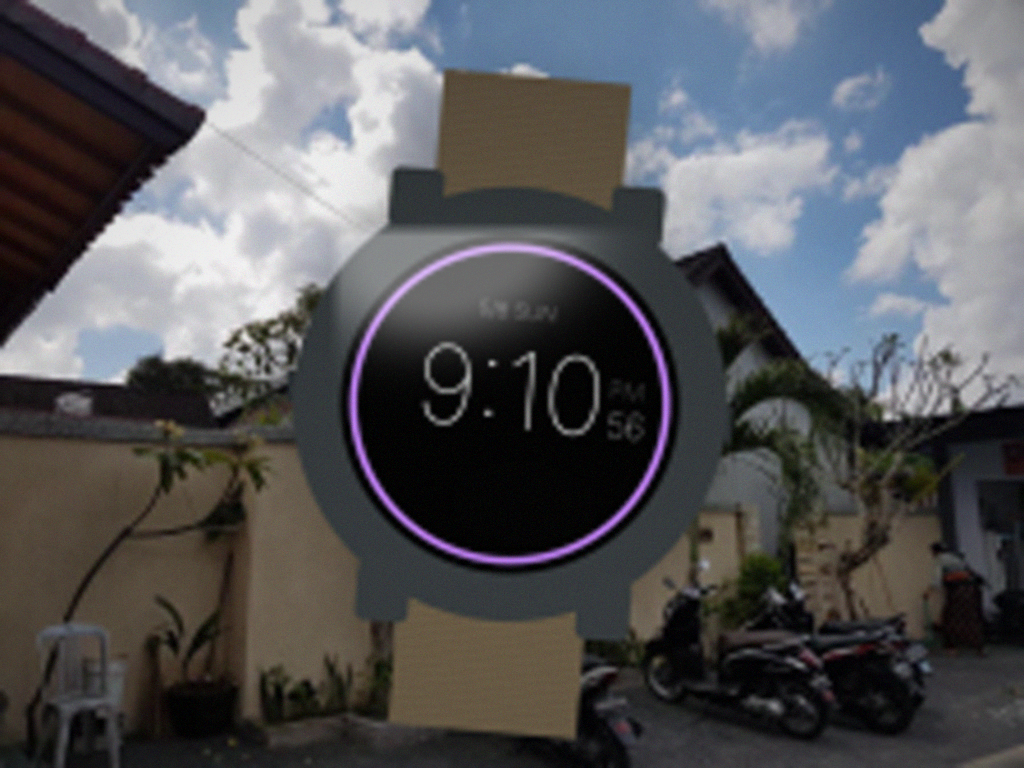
9:10:56
